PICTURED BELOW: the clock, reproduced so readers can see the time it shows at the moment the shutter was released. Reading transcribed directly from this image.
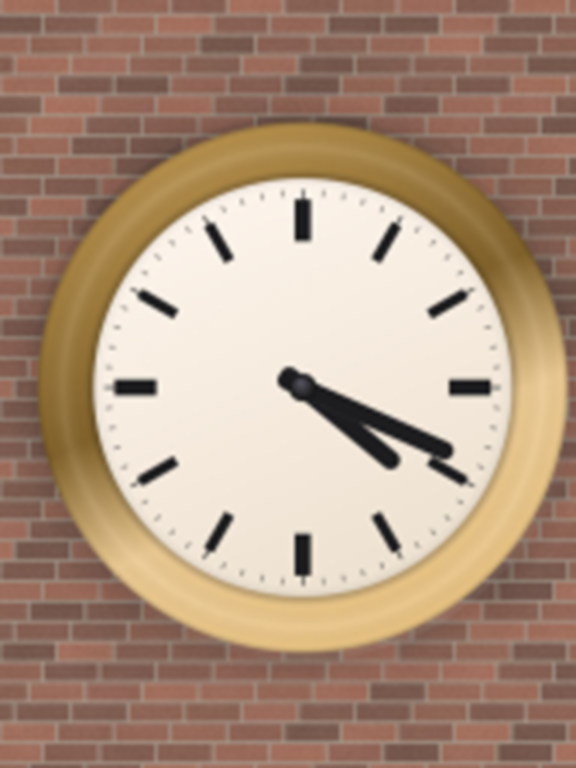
4:19
